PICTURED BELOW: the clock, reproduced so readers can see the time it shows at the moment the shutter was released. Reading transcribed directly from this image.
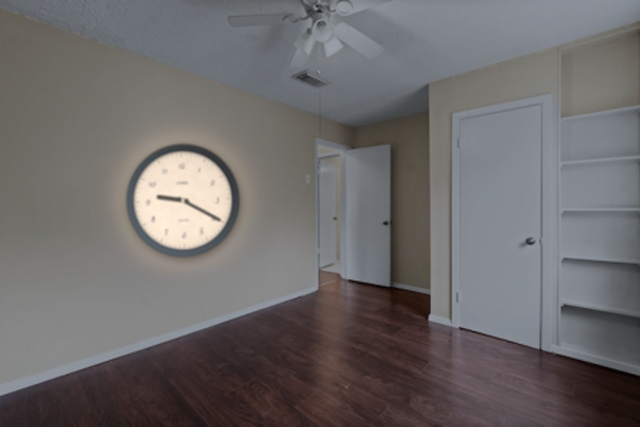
9:20
